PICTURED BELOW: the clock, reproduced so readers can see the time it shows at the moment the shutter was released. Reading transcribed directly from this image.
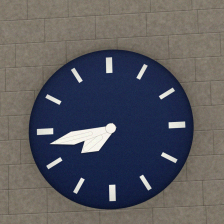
7:43
